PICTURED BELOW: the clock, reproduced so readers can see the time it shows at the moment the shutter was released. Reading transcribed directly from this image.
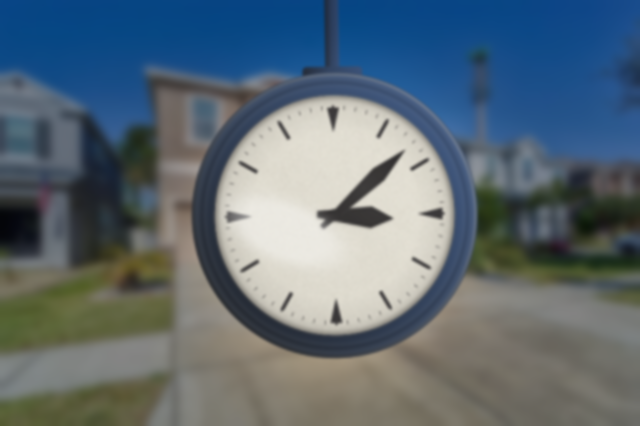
3:08
